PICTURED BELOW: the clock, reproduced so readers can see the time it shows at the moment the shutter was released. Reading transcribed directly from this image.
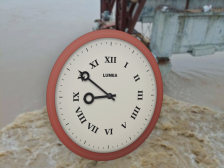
8:51
